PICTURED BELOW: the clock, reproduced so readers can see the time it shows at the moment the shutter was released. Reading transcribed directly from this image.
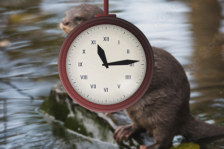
11:14
